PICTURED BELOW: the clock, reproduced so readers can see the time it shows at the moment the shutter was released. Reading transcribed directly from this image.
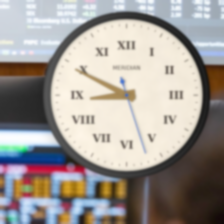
8:49:27
